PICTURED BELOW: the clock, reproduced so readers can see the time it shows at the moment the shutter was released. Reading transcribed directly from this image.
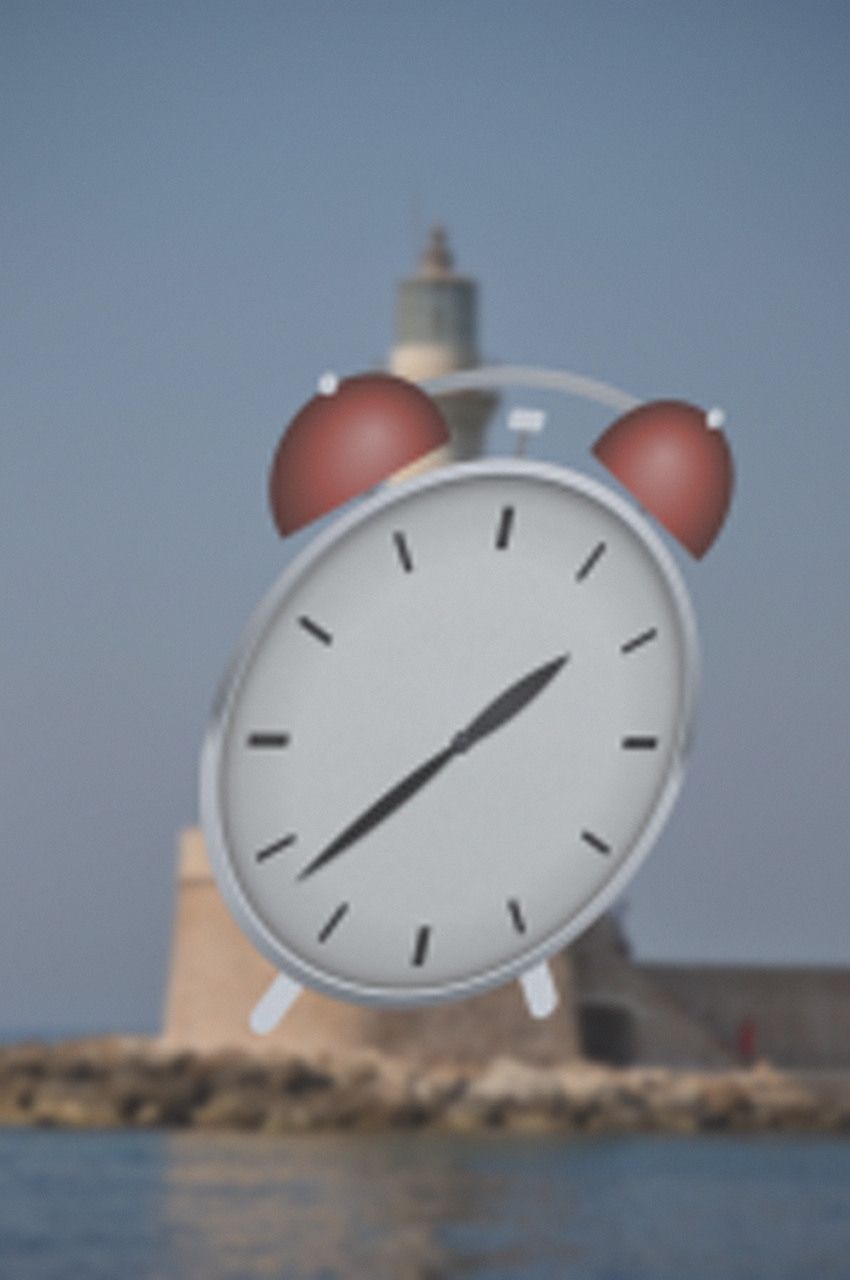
1:38
